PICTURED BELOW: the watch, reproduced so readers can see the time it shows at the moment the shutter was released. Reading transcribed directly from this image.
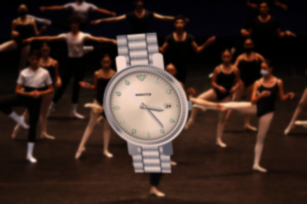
3:24
